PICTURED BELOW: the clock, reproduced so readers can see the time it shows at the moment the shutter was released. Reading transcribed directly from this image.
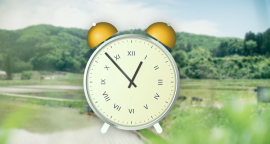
12:53
